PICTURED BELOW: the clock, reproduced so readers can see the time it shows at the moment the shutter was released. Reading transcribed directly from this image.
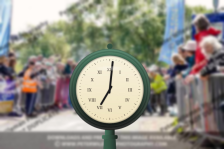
7:01
